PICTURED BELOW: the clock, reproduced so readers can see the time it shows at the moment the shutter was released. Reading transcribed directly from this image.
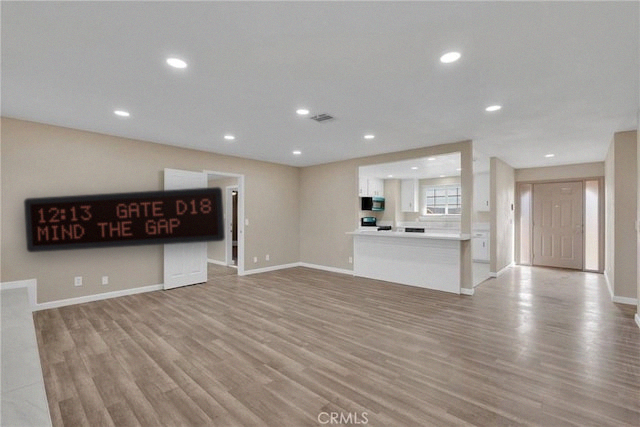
12:13
